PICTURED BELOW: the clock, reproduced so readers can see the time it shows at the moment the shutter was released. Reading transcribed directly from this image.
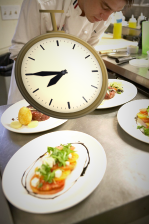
7:45
